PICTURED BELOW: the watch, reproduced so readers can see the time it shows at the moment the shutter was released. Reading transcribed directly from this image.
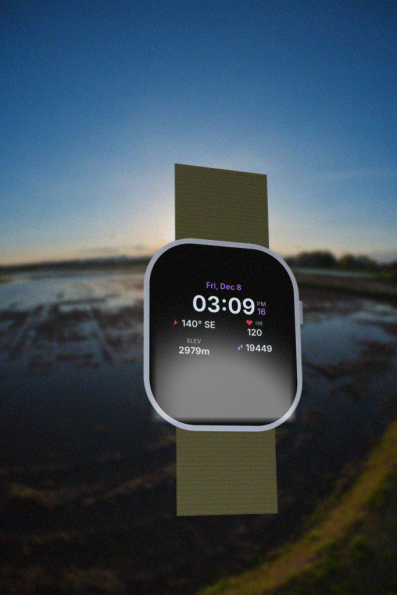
3:09:16
